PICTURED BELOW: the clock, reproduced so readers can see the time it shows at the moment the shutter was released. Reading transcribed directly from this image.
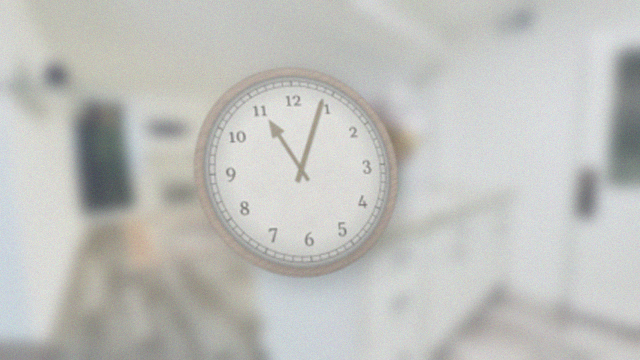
11:04
